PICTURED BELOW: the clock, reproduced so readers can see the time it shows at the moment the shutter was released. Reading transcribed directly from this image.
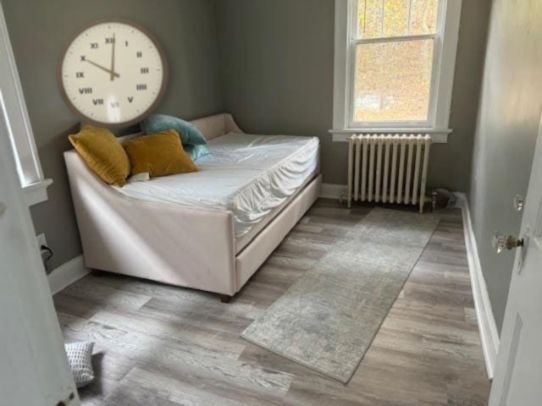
10:01
